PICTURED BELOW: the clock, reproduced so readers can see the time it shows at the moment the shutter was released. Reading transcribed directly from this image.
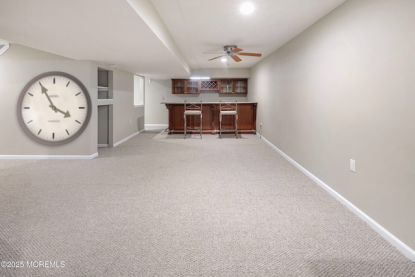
3:55
